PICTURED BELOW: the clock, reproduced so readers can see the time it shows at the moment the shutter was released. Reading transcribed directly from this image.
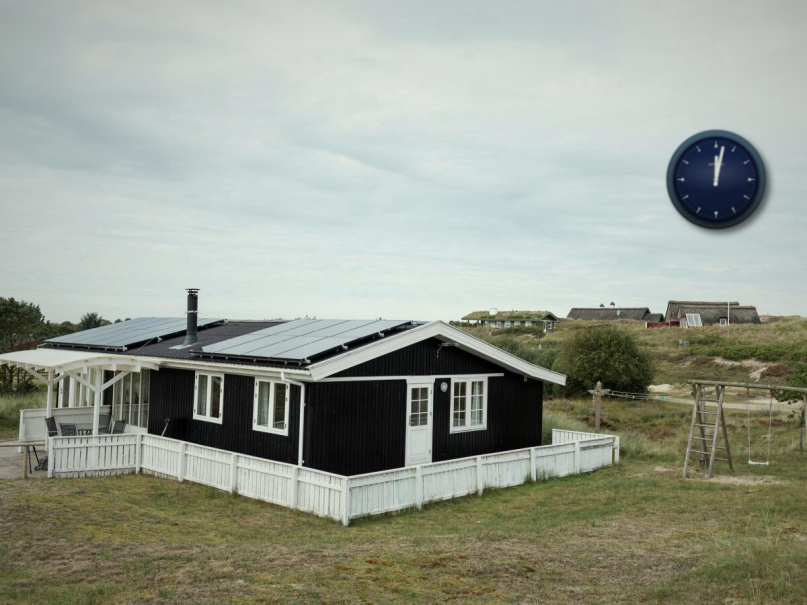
12:02
